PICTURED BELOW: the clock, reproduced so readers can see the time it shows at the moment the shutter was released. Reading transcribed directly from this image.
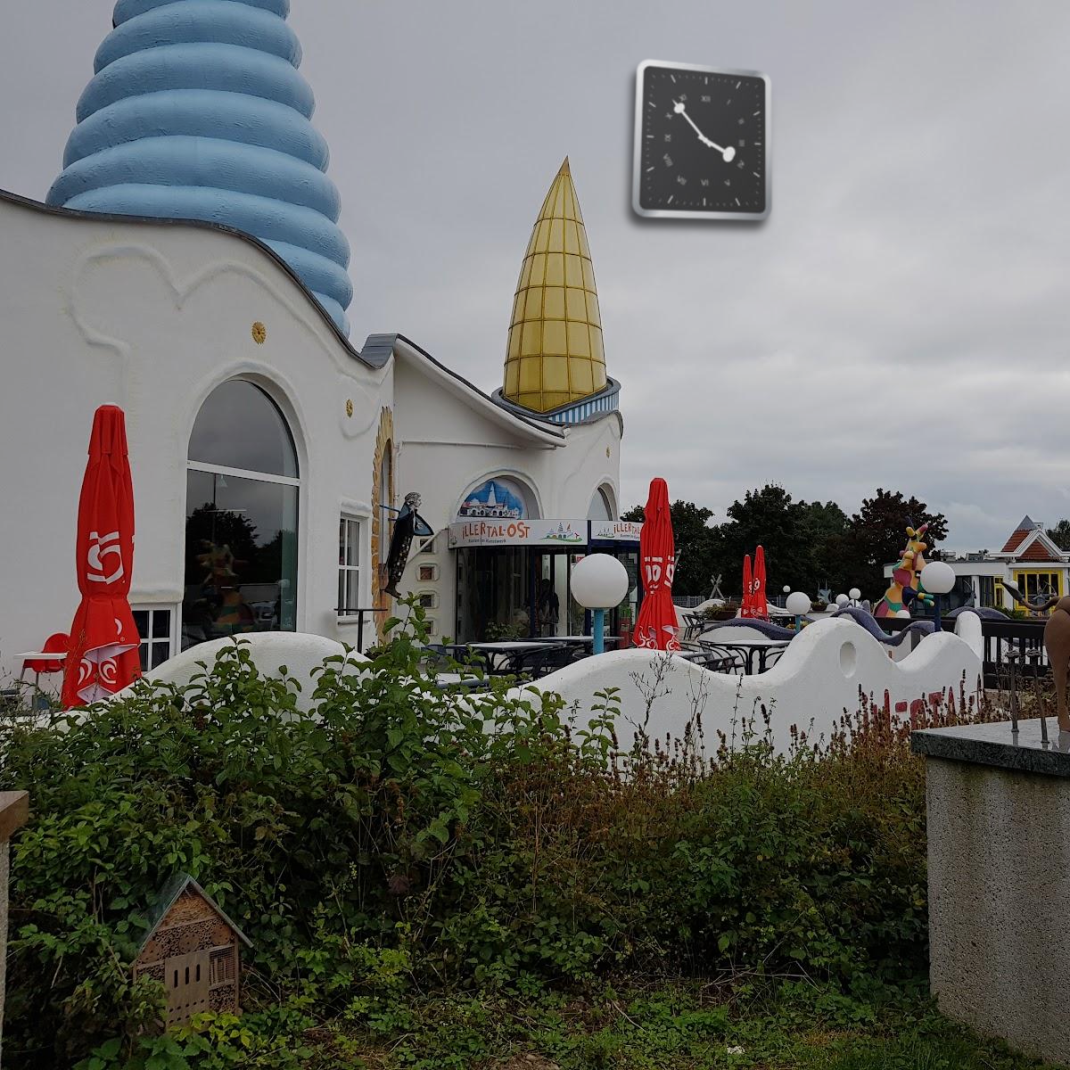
3:53
